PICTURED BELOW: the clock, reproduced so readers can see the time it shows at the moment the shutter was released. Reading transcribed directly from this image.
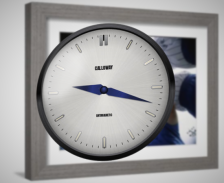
9:18
